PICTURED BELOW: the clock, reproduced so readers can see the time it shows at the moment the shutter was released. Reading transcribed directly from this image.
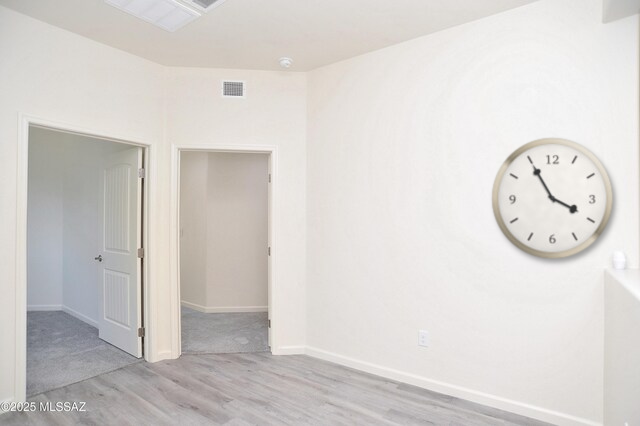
3:55
